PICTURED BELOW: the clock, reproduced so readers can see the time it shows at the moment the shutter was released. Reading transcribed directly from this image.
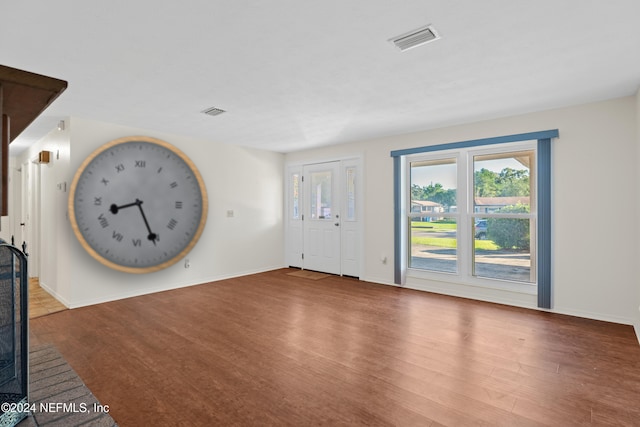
8:26
